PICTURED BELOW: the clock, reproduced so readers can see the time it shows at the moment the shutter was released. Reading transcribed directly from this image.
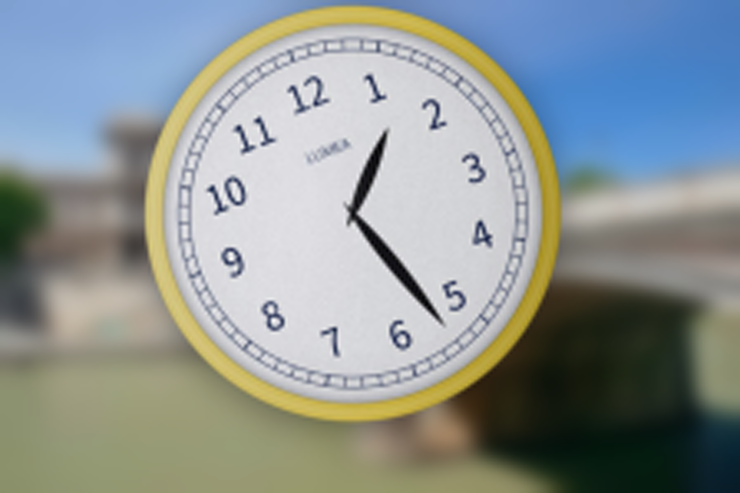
1:27
